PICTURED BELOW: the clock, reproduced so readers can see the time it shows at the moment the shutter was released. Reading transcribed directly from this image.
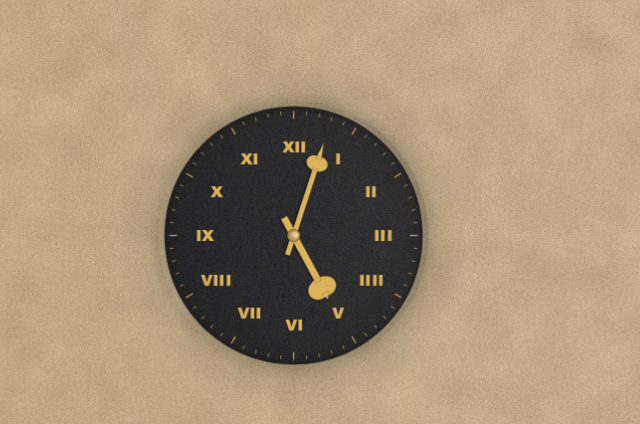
5:03
